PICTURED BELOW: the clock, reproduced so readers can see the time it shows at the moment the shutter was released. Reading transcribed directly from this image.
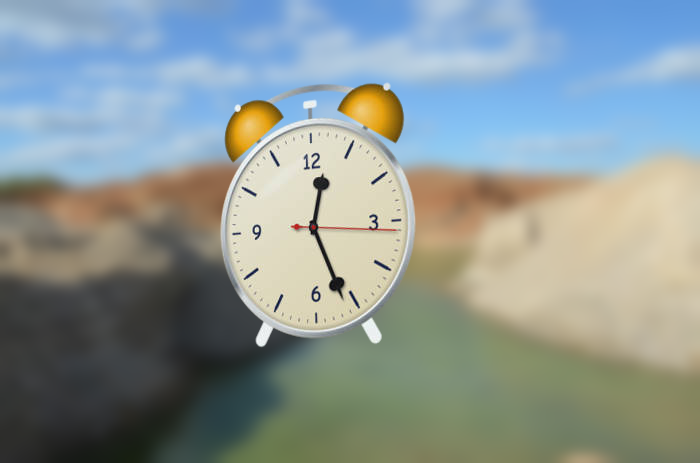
12:26:16
